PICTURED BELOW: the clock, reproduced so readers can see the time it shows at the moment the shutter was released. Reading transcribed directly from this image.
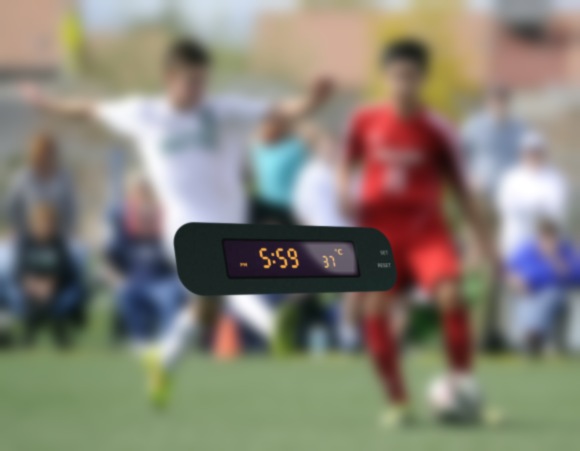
5:59
